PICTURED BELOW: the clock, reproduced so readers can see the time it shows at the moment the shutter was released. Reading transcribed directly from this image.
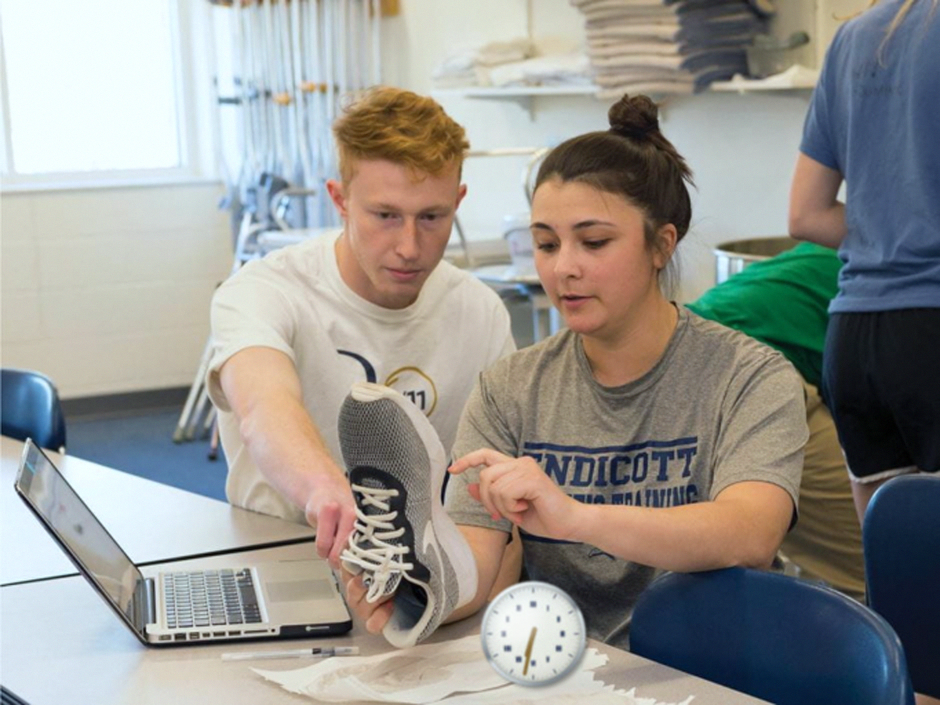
6:32
